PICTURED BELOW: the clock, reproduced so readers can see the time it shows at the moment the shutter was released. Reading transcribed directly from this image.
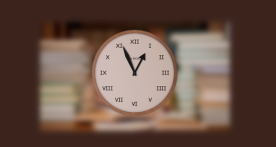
12:56
